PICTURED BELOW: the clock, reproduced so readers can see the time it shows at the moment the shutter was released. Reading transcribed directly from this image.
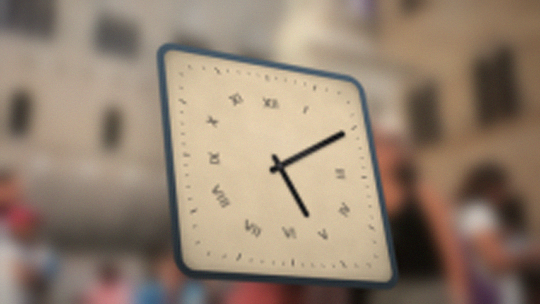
5:10
